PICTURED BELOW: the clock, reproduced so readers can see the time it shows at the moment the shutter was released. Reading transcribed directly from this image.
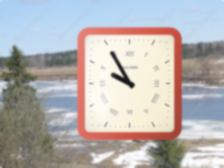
9:55
